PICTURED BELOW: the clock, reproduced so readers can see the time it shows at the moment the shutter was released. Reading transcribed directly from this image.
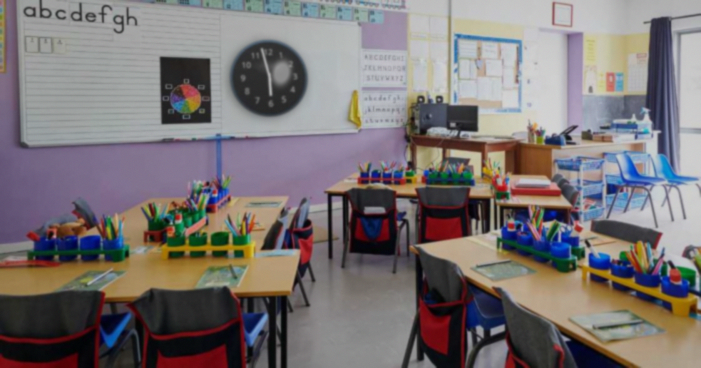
5:58
